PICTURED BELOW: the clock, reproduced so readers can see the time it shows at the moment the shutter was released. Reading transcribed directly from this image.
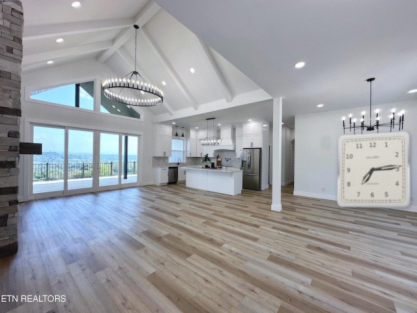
7:14
